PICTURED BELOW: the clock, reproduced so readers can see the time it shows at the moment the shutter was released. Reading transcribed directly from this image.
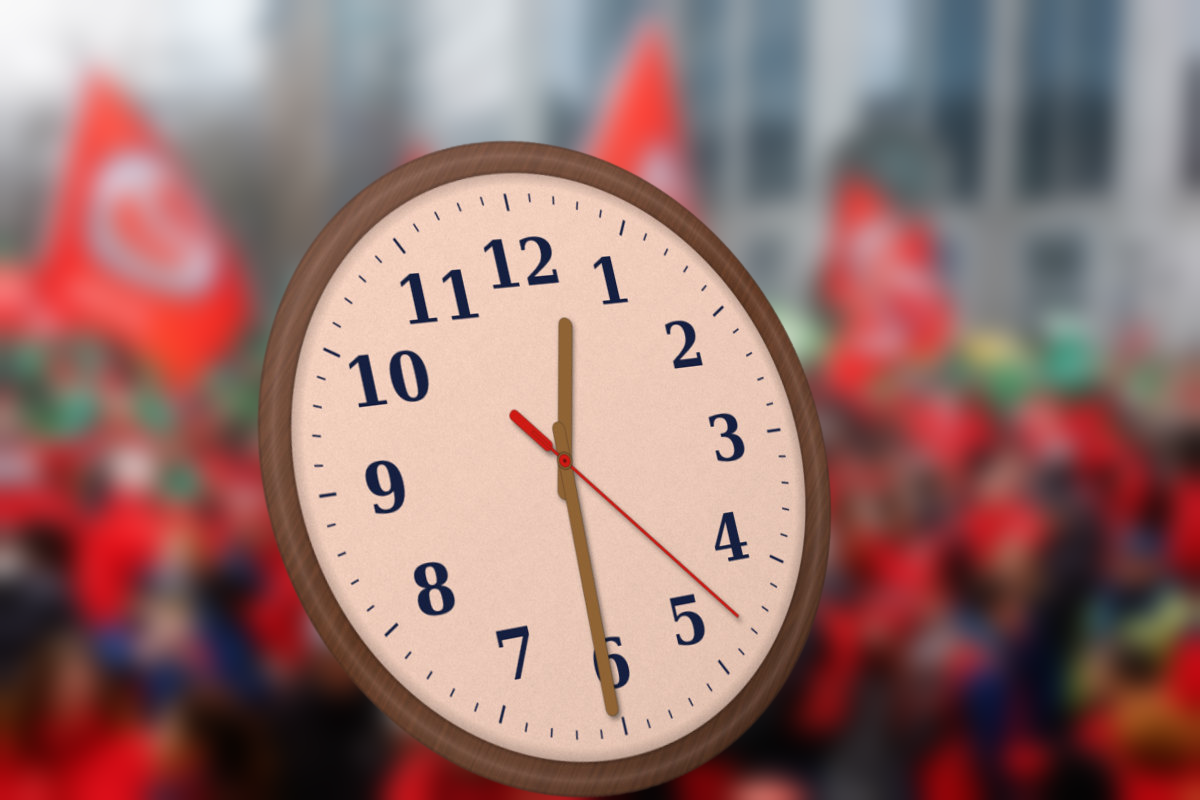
12:30:23
